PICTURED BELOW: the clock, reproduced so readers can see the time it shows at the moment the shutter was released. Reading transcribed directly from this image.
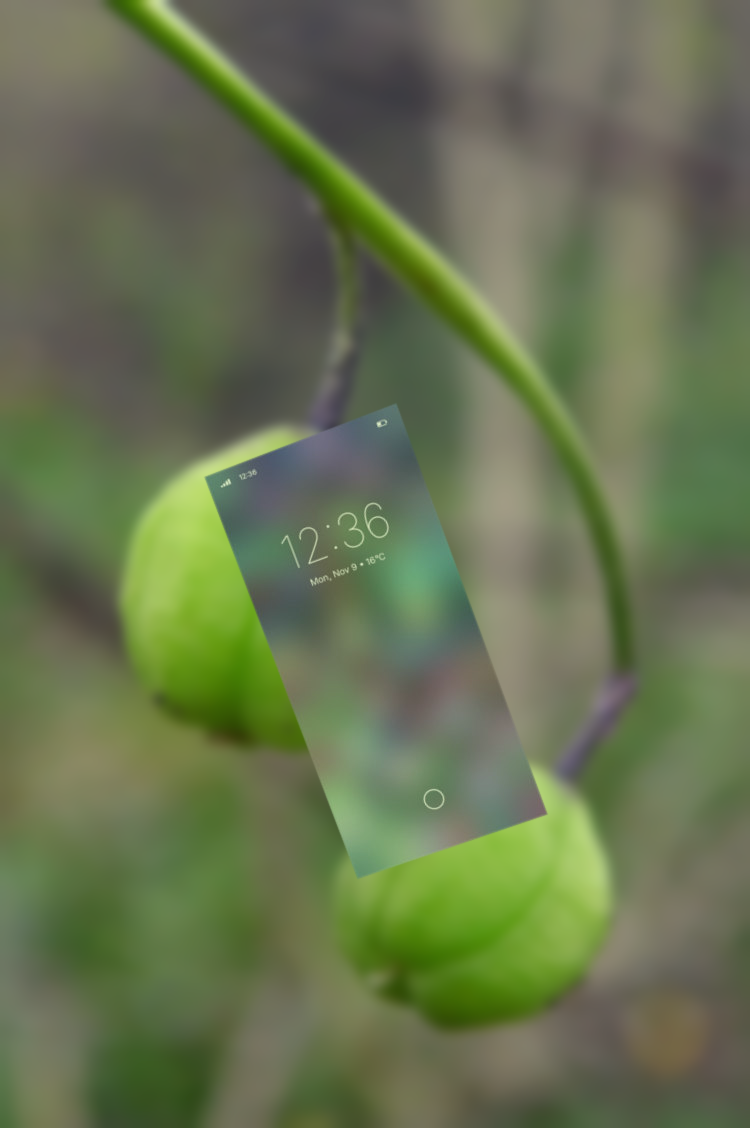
12:36
